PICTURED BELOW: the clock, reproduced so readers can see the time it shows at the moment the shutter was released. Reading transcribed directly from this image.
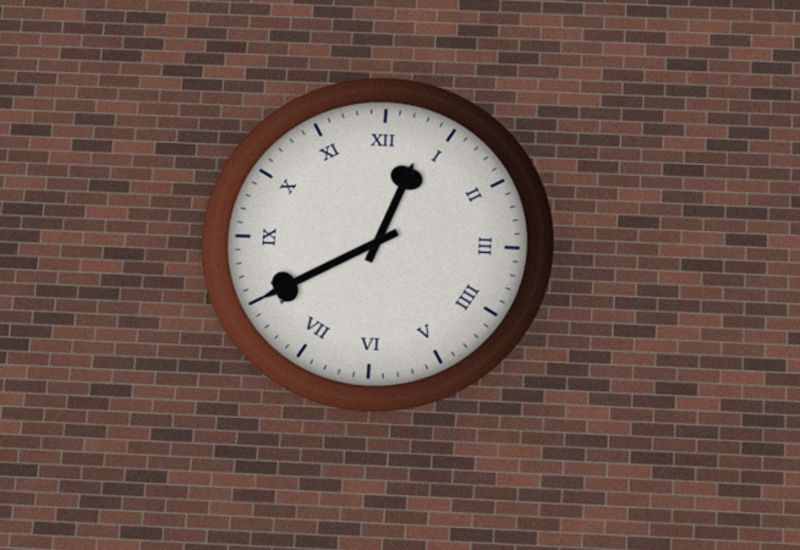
12:40
